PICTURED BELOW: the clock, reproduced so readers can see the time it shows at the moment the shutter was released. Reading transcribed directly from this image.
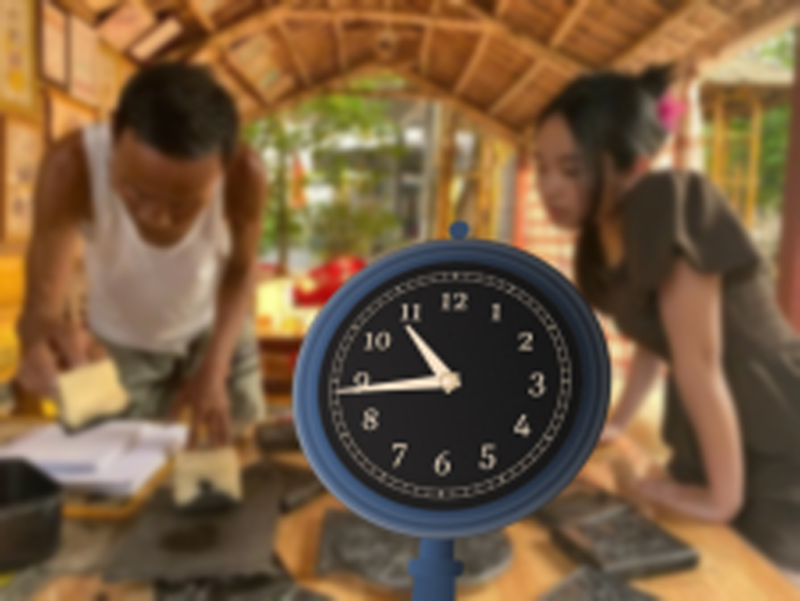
10:44
